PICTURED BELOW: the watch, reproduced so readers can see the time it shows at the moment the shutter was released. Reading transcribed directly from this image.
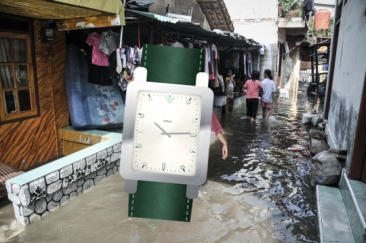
10:14
